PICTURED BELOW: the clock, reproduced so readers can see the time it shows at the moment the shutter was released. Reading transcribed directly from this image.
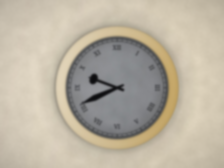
9:41
